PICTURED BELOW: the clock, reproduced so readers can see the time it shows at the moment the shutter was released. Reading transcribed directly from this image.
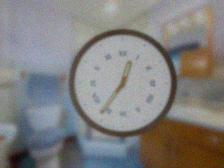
12:36
